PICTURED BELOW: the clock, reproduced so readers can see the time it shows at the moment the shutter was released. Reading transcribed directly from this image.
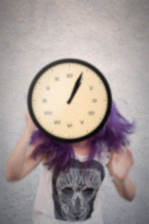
1:04
